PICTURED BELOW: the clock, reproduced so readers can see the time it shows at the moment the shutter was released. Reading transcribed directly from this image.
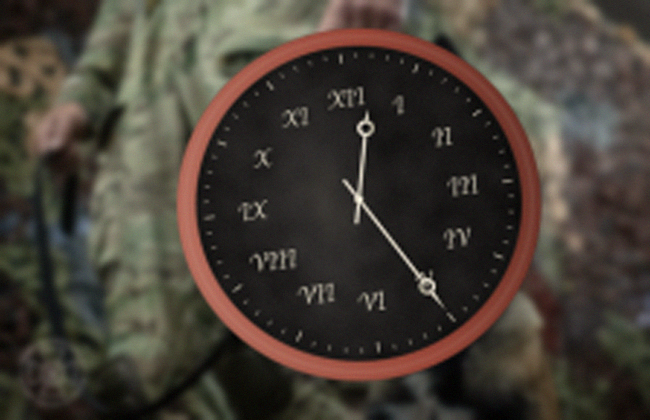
12:25
